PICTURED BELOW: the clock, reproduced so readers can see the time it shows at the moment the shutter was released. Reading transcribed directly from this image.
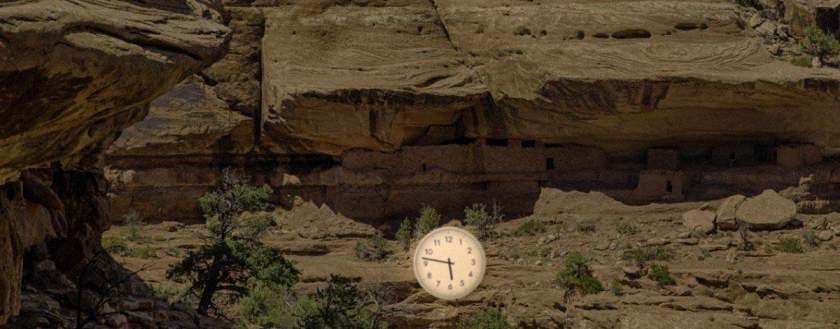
5:47
